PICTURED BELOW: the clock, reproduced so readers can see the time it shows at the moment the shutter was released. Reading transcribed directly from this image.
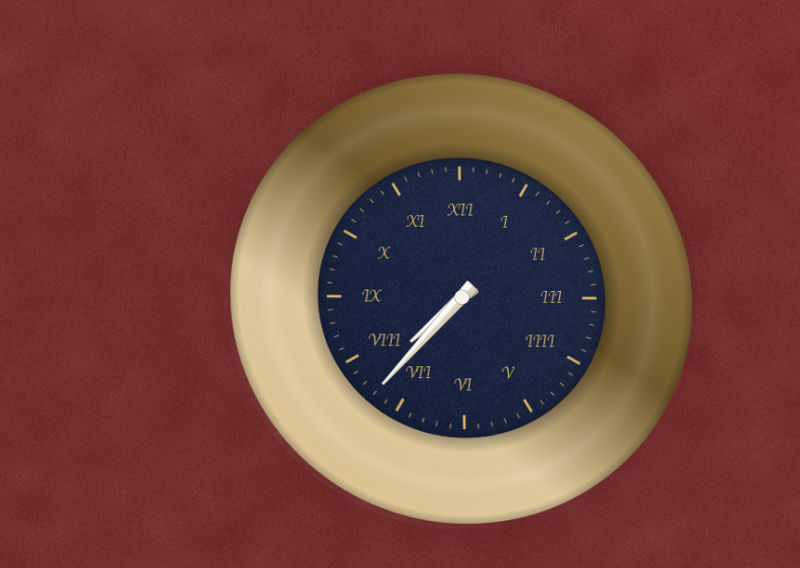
7:37
